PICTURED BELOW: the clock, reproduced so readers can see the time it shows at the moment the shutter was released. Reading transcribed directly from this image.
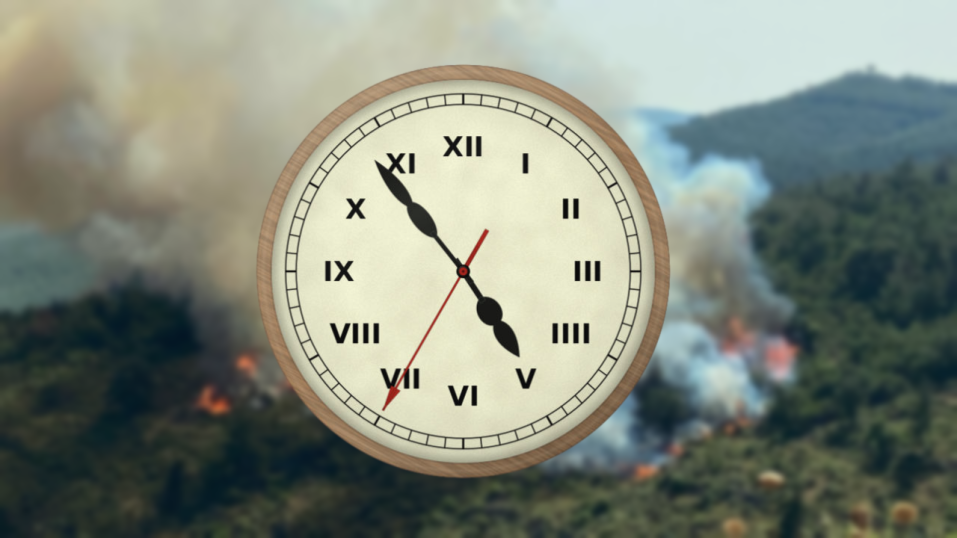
4:53:35
